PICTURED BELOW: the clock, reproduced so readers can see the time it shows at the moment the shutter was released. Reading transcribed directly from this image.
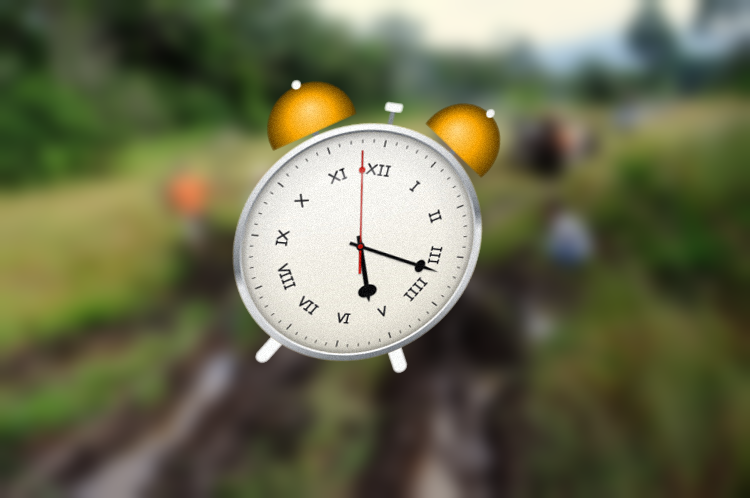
5:16:58
